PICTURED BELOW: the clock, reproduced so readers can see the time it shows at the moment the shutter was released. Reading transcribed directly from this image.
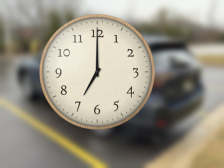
7:00
